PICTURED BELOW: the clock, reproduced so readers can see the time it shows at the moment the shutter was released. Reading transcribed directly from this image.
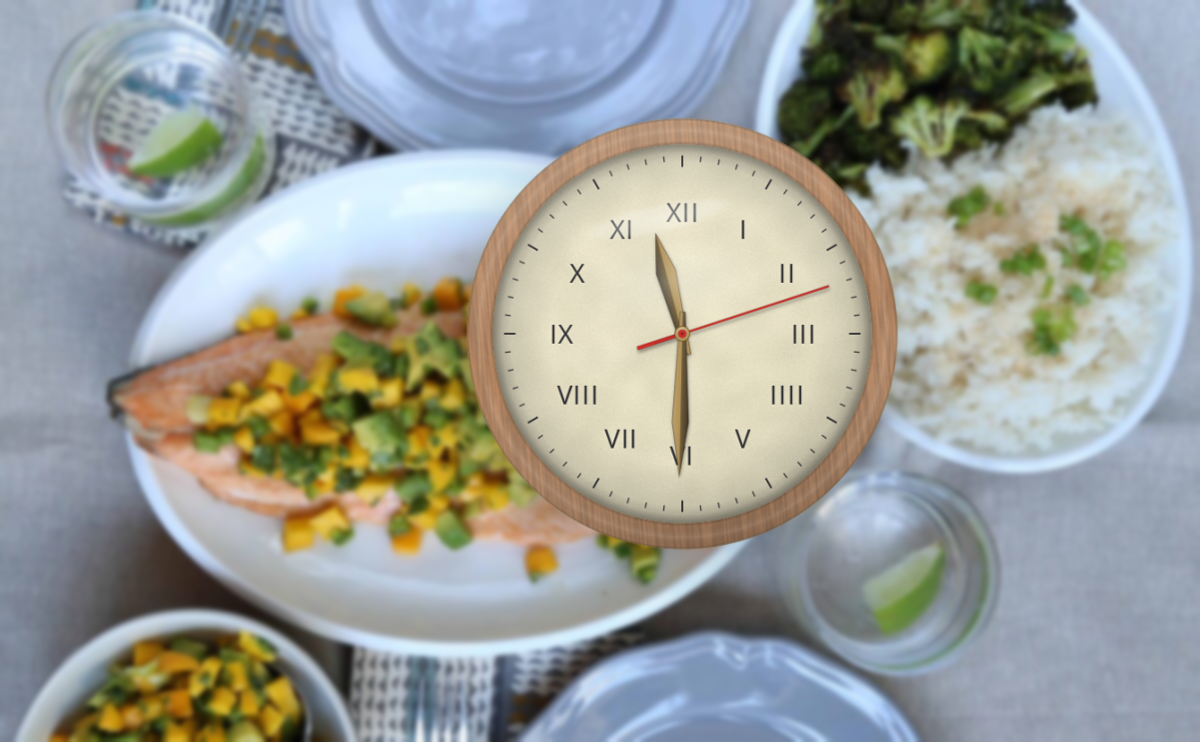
11:30:12
